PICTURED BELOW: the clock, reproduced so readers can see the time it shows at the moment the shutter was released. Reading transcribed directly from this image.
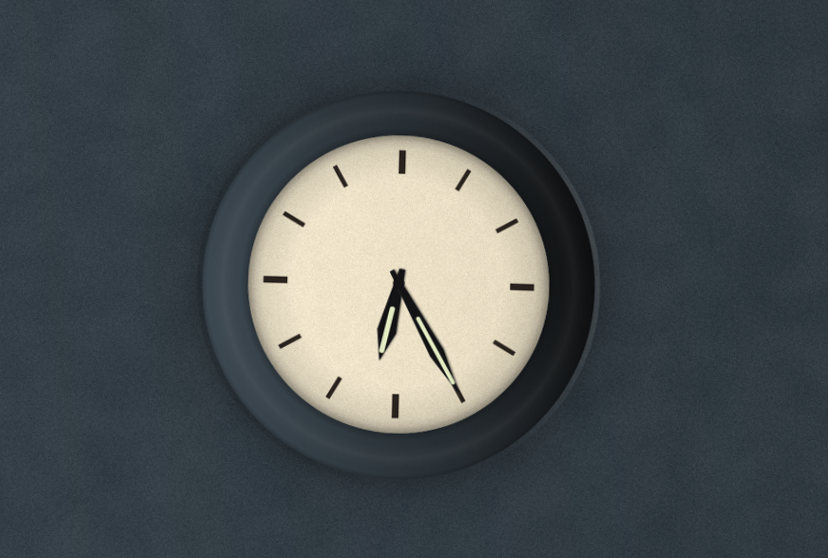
6:25
